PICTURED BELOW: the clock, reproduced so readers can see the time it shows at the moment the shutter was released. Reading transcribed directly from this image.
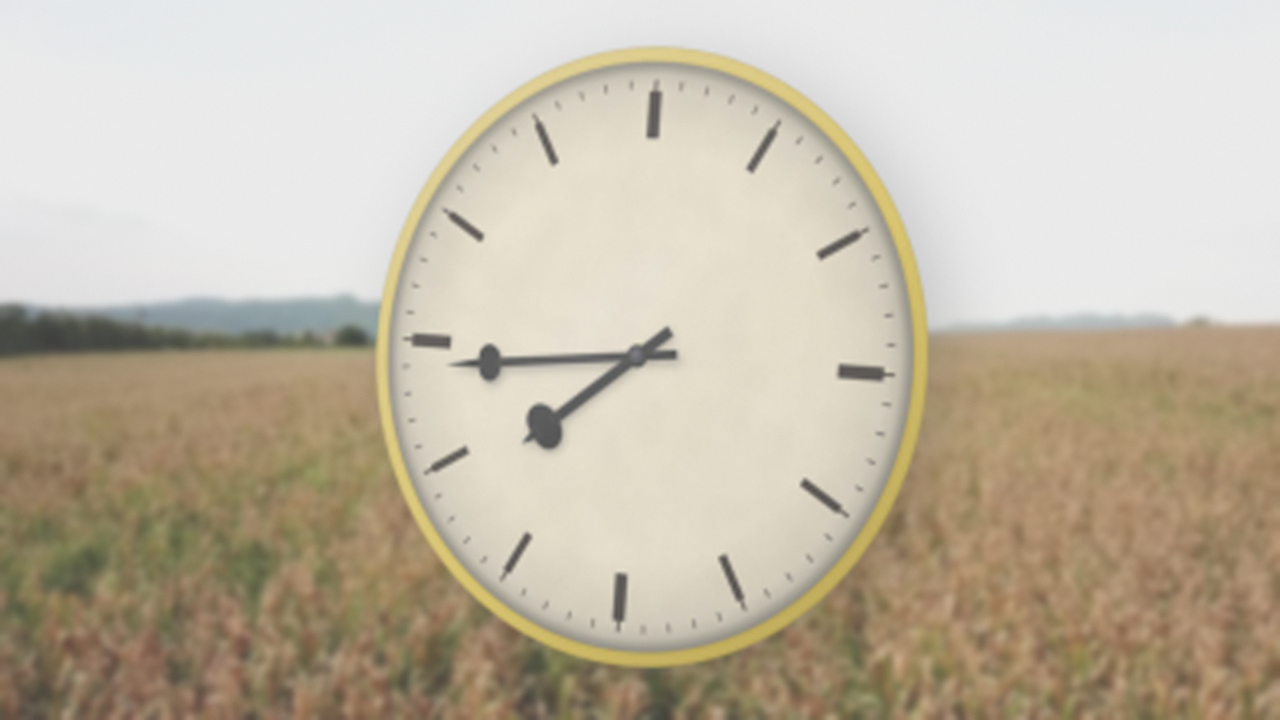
7:44
